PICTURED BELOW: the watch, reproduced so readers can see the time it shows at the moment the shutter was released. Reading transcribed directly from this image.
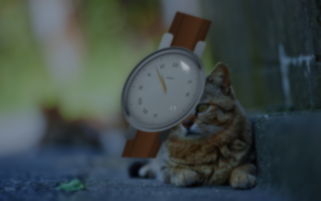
10:53
